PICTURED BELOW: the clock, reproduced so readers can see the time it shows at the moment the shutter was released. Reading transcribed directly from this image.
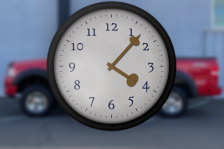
4:07
